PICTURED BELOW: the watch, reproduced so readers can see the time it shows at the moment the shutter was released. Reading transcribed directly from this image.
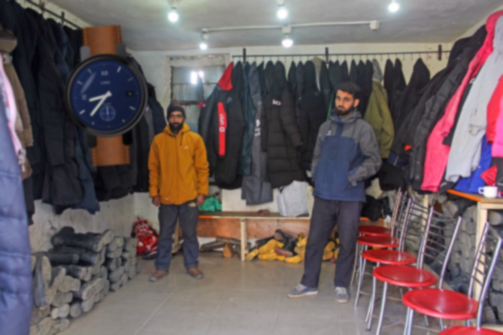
8:37
